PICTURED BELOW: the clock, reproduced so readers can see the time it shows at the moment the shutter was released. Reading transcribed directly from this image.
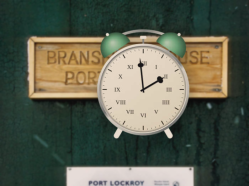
1:59
